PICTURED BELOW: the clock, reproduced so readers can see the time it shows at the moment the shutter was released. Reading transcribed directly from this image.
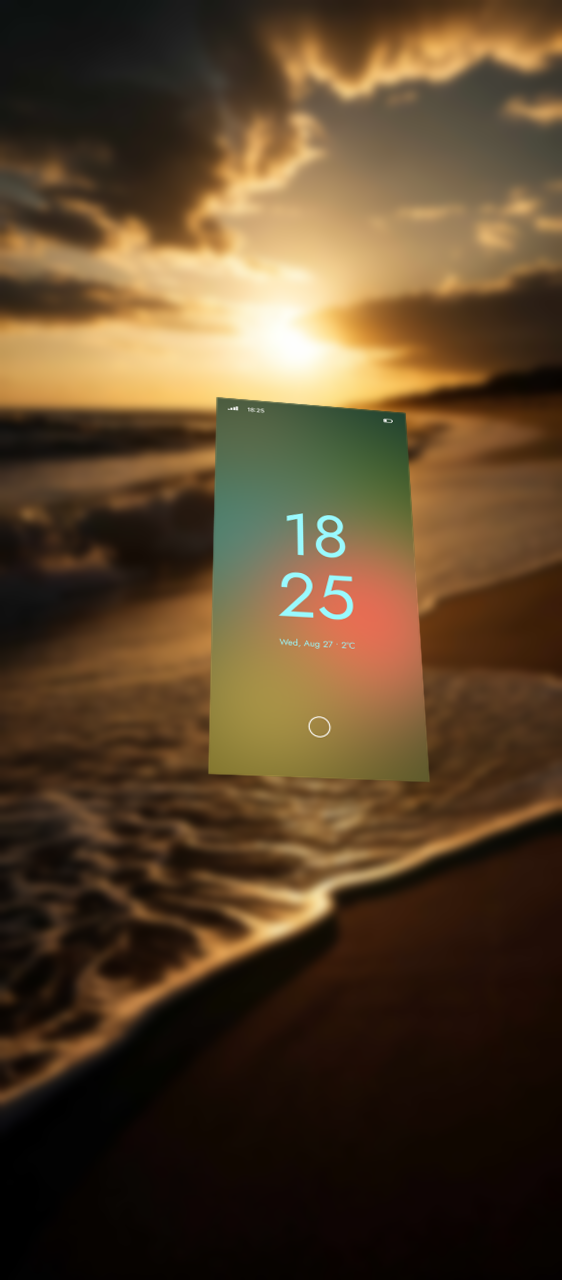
18:25
